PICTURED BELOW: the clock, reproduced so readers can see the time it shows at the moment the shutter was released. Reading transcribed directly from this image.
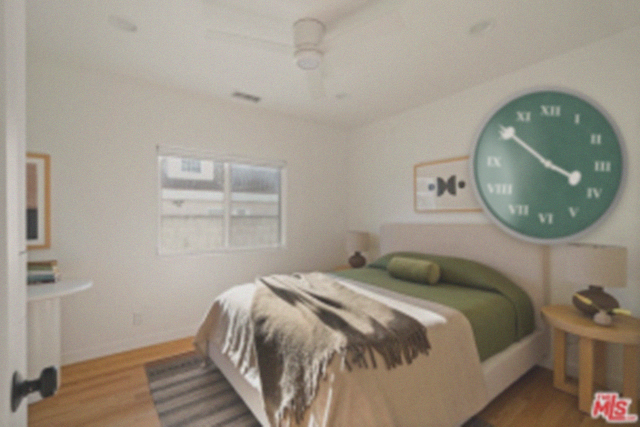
3:51
